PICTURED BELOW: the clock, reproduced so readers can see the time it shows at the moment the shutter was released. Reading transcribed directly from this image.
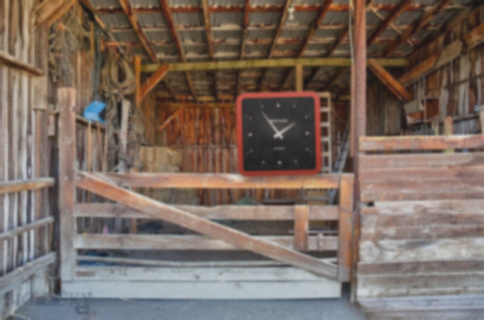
1:54
